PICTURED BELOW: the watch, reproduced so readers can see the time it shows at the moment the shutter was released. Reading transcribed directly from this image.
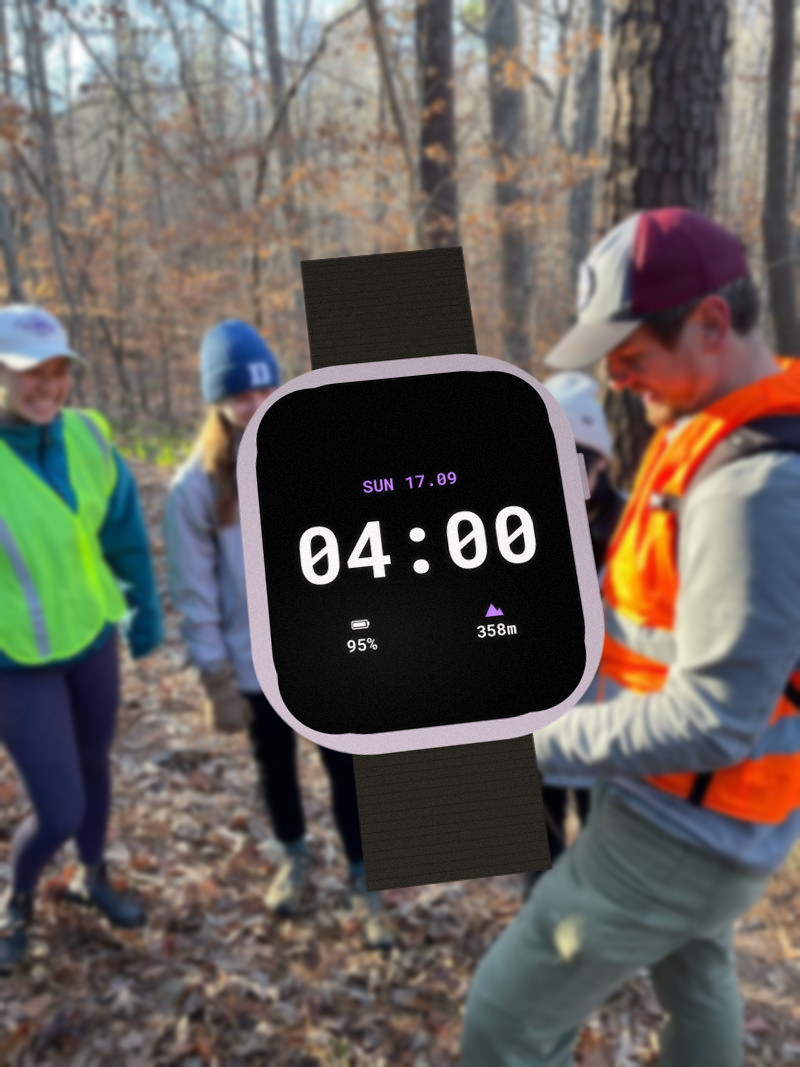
4:00
